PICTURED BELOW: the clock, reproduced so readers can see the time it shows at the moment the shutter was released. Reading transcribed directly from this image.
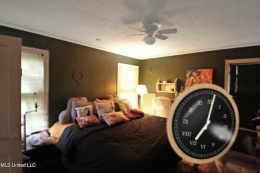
7:01
